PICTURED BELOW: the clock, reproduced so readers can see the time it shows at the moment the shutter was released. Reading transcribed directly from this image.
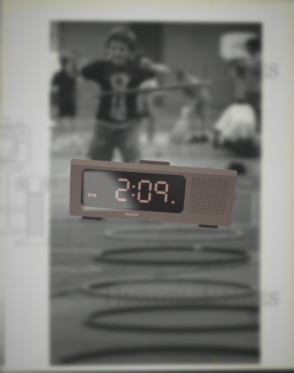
2:09
